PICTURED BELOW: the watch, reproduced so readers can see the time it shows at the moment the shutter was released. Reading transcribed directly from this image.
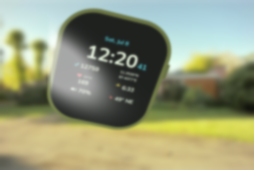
12:20
